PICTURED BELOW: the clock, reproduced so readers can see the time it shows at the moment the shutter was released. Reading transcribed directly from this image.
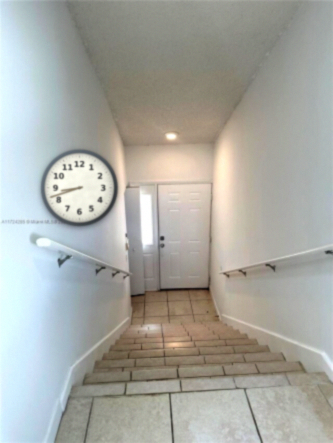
8:42
